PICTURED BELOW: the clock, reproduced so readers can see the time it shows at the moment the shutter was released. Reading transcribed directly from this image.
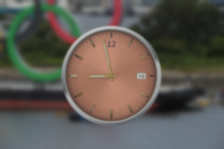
8:58
